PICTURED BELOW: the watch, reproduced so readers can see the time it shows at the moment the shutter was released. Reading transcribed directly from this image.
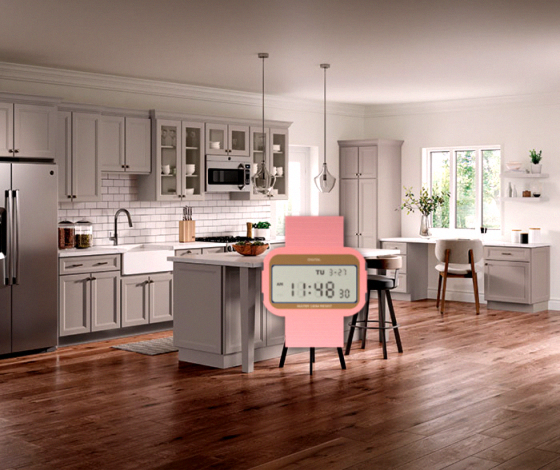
11:48
